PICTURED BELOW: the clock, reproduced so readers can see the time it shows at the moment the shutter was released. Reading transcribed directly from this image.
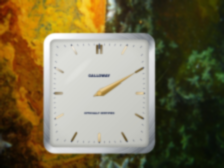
2:10
